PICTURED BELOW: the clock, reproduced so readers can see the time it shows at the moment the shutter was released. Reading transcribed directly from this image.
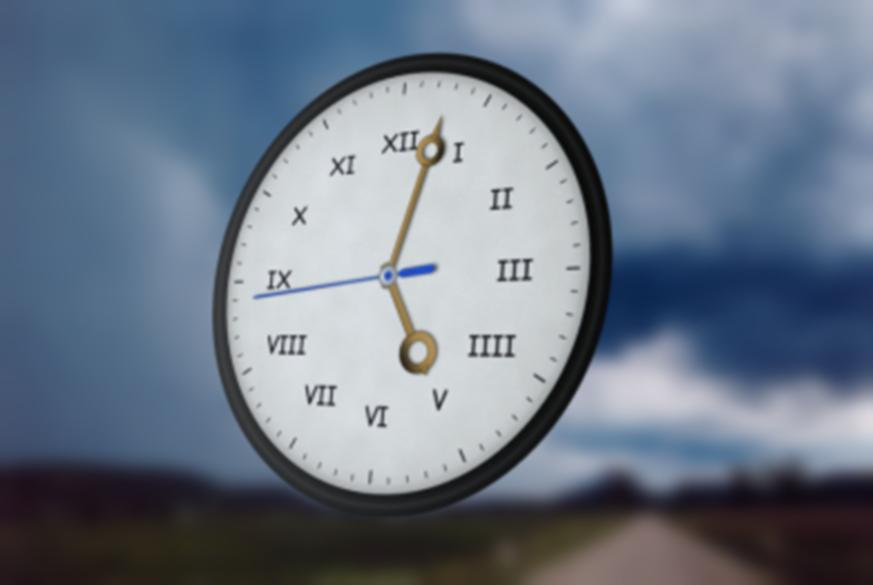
5:02:44
